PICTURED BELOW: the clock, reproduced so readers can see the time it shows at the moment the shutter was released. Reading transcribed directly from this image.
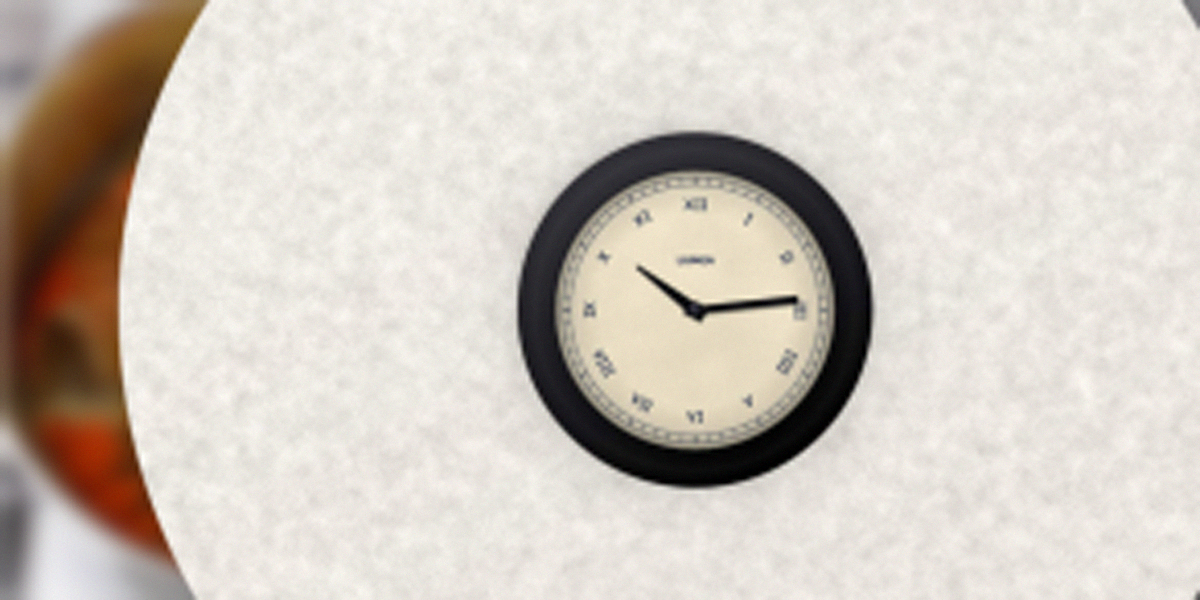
10:14
